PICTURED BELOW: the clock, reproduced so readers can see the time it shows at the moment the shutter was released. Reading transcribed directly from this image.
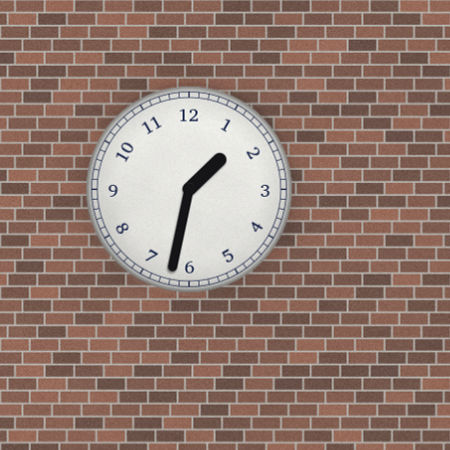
1:32
